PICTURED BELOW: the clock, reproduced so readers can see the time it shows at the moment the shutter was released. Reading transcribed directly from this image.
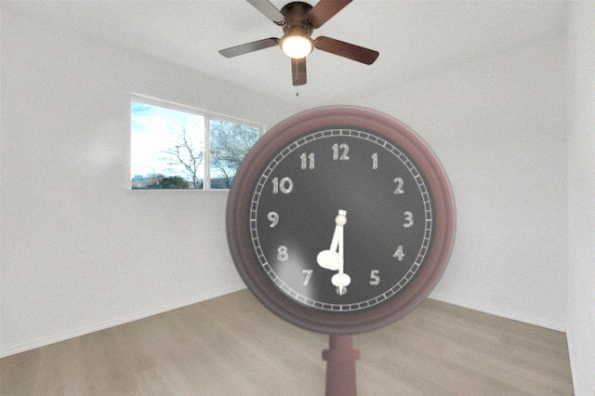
6:30
